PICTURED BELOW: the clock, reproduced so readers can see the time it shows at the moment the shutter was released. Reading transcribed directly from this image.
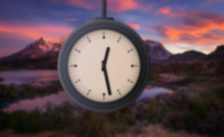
12:28
